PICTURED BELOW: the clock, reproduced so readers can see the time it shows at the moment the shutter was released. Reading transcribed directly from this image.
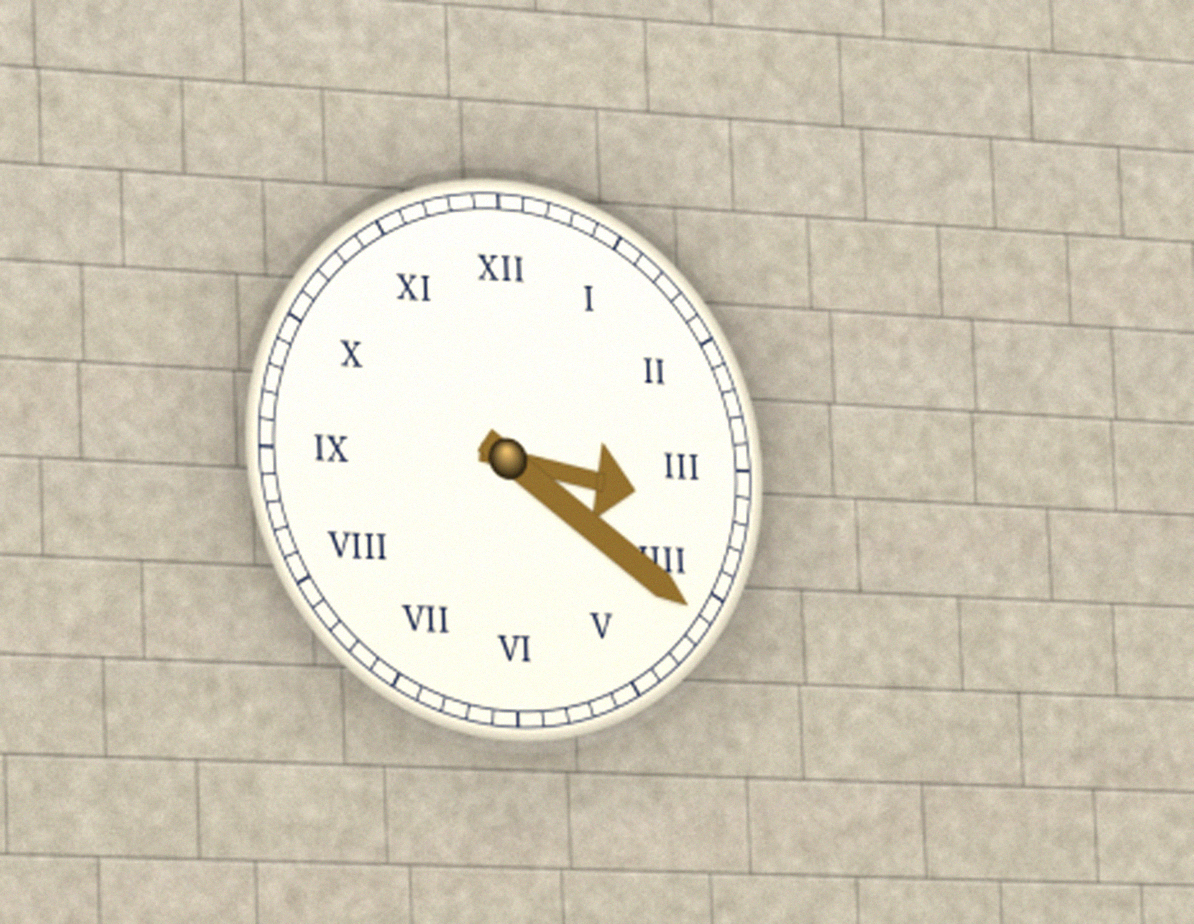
3:21
